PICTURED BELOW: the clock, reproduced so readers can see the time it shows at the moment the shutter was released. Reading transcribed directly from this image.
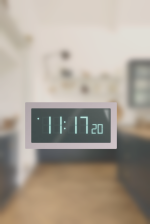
11:17:20
